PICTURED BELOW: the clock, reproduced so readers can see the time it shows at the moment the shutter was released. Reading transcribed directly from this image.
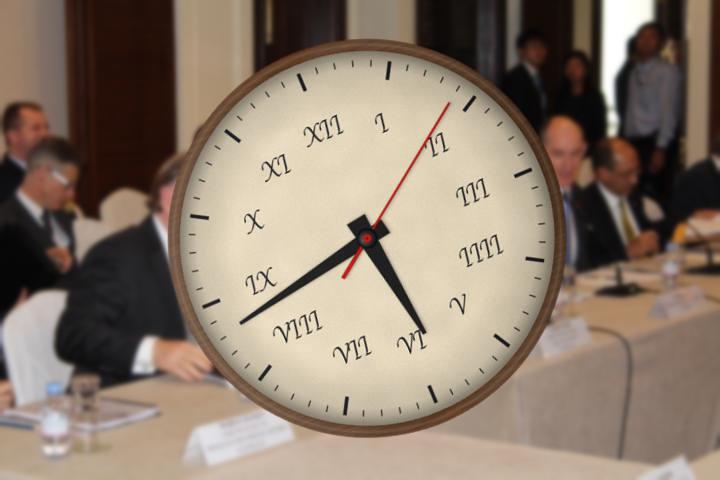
5:43:09
